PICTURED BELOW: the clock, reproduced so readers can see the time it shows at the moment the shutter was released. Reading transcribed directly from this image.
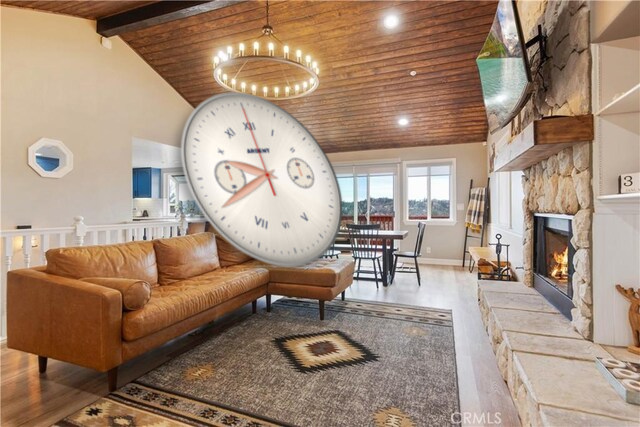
9:41
